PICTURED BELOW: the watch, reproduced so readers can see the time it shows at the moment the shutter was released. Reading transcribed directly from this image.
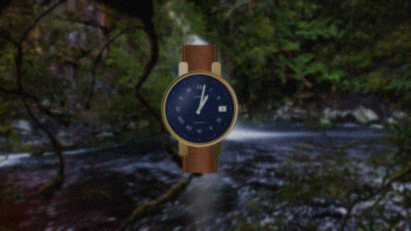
1:02
